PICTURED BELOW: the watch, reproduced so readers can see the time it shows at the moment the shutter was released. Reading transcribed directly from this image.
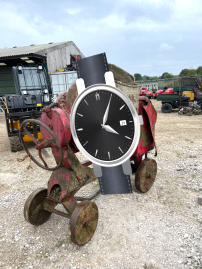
4:05
